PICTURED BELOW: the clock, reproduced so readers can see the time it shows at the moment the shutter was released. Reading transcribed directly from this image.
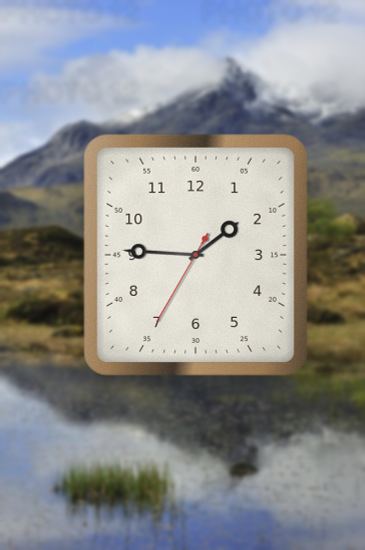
1:45:35
